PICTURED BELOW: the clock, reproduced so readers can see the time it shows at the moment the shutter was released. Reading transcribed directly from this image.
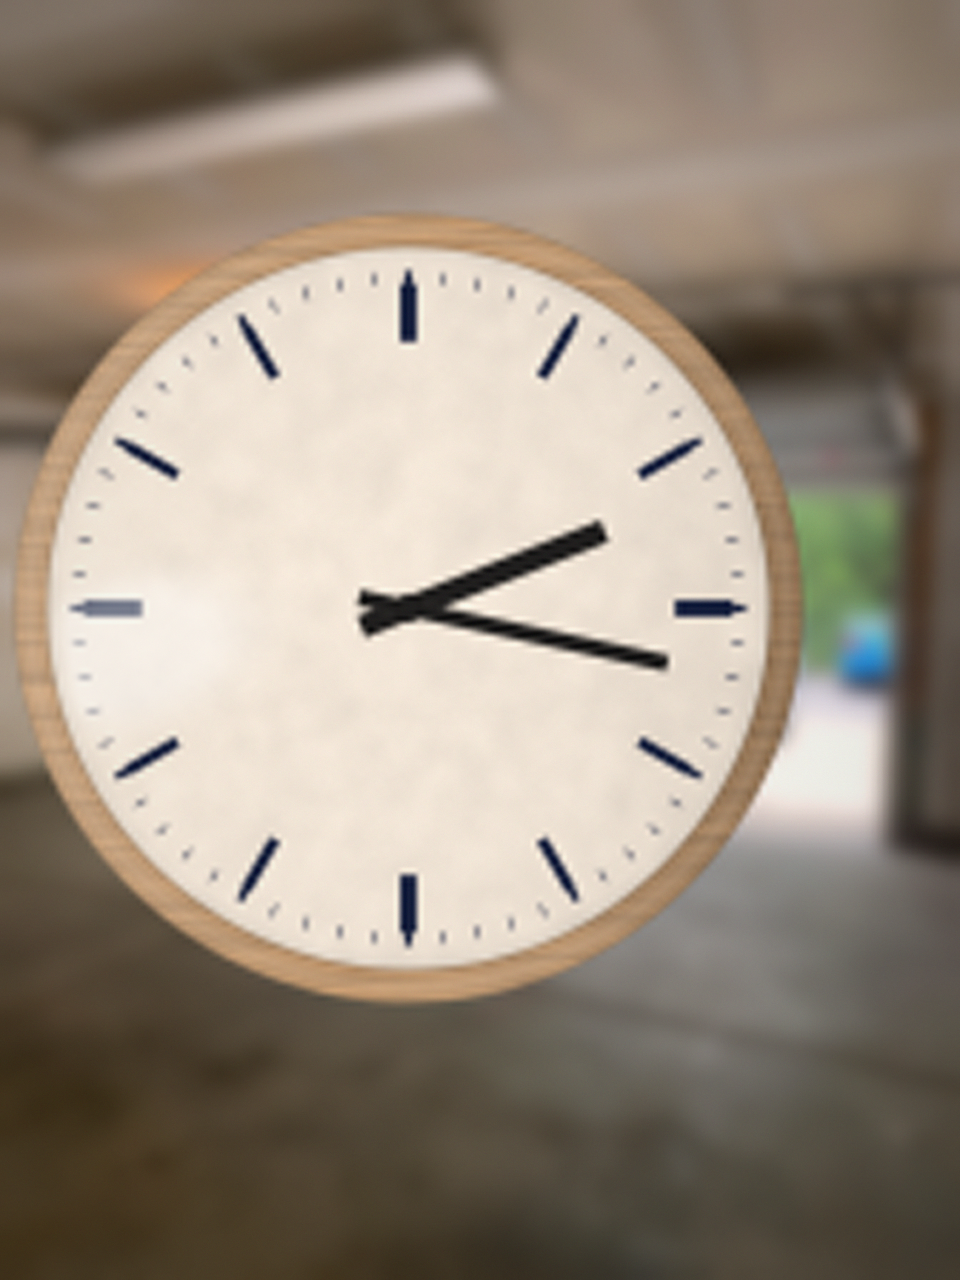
2:17
